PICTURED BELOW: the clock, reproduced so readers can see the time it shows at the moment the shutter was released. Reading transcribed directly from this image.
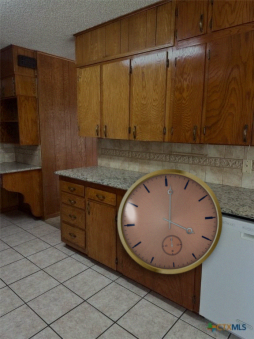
4:01
